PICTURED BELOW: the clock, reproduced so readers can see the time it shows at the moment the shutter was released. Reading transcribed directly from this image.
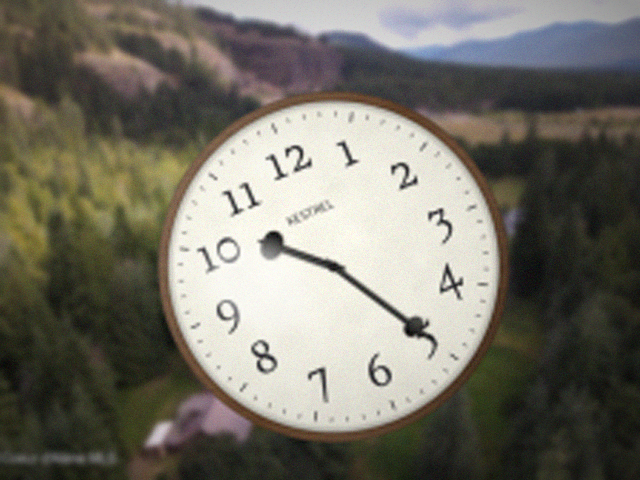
10:25
